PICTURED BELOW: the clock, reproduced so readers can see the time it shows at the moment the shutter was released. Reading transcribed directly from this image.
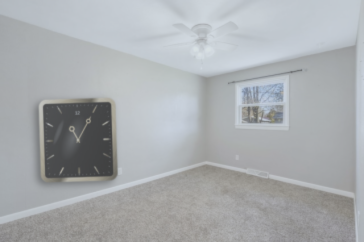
11:05
